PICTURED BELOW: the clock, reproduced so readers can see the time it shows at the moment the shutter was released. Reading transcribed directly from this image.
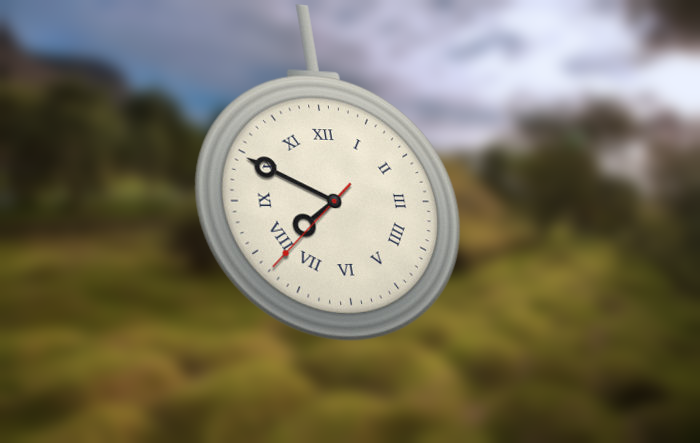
7:49:38
